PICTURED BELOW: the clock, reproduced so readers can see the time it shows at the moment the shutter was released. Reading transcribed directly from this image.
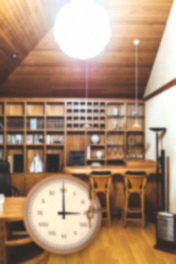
3:00
